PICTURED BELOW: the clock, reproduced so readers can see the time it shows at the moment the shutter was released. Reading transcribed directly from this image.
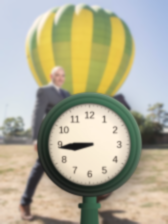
8:44
